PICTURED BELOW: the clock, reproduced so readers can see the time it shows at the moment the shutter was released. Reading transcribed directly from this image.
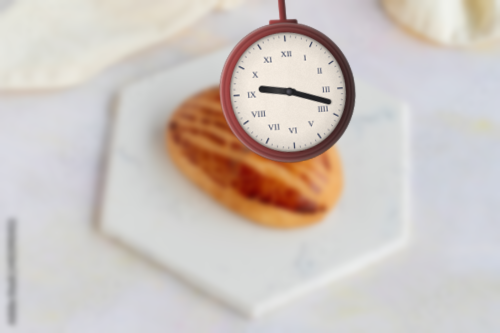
9:18
